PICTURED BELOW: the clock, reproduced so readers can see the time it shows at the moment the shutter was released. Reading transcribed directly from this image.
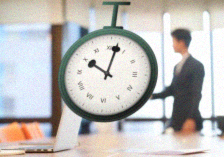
10:02
